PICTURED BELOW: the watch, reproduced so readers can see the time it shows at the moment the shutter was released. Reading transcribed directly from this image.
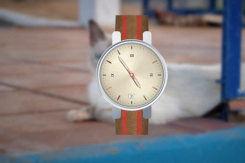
4:54
